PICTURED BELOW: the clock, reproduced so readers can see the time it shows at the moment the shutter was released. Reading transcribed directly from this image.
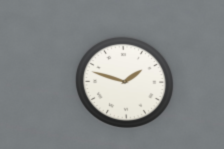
1:48
